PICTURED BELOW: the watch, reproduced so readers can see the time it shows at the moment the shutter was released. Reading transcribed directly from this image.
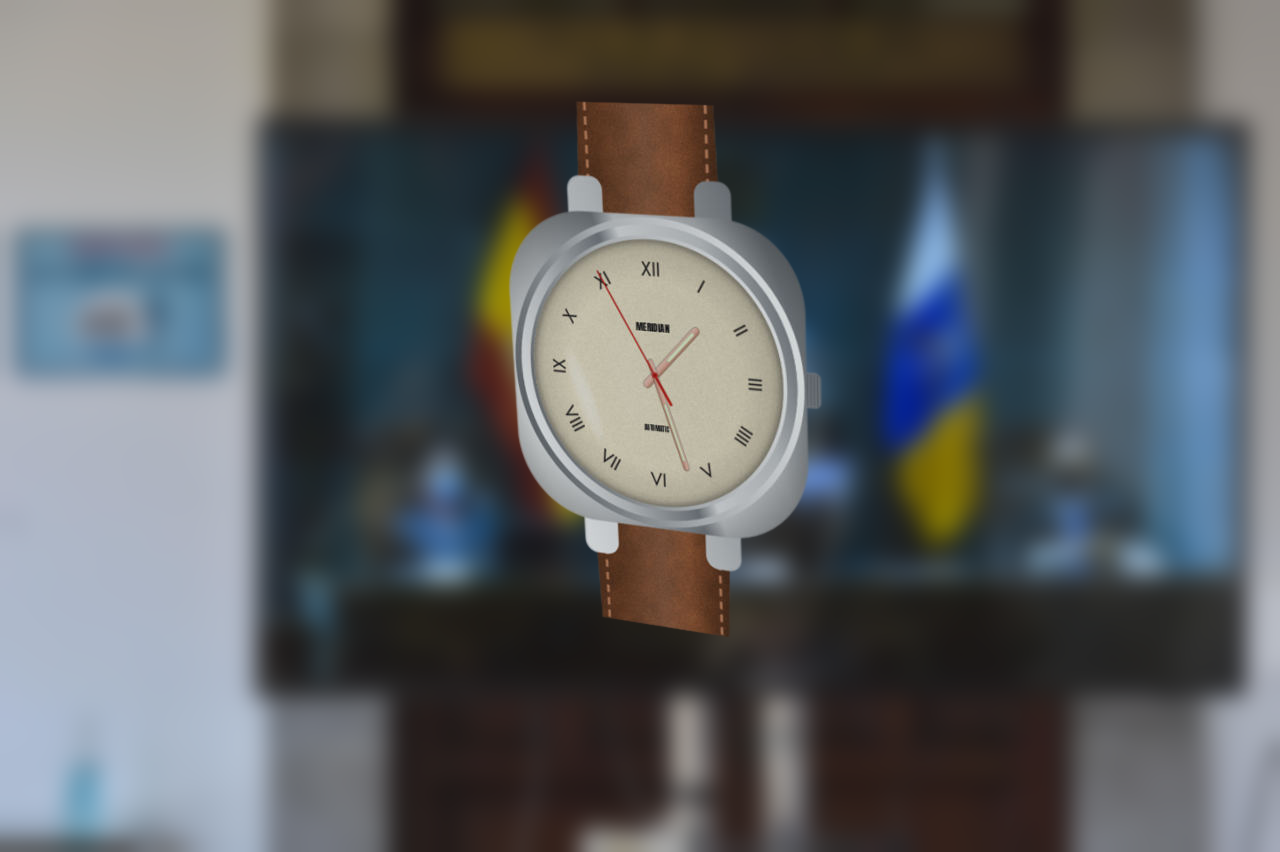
1:26:55
